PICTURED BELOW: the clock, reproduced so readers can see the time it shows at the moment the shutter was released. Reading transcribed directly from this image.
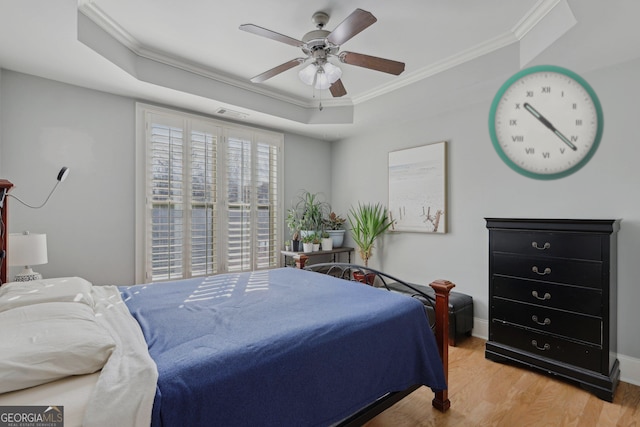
10:22
